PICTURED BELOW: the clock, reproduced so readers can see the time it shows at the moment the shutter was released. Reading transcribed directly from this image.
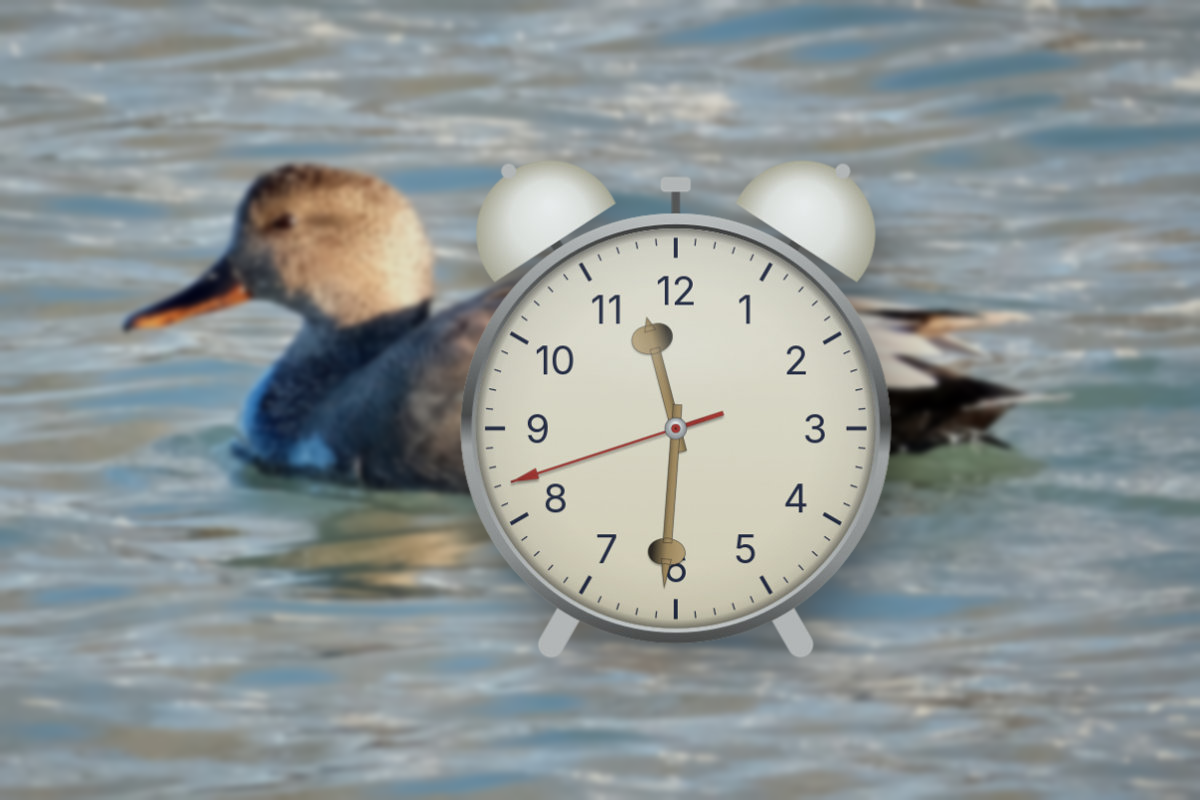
11:30:42
